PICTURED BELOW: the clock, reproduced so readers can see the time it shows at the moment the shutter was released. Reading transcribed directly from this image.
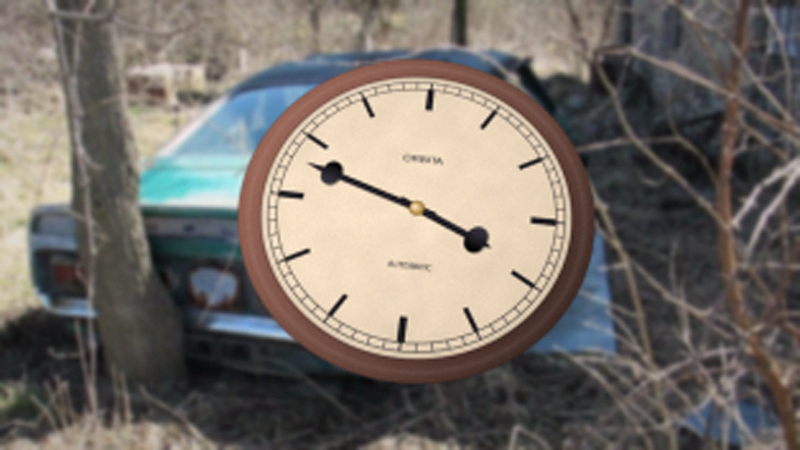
3:48
